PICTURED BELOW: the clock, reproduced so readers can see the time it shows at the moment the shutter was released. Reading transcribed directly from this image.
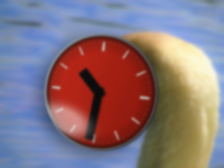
10:31
